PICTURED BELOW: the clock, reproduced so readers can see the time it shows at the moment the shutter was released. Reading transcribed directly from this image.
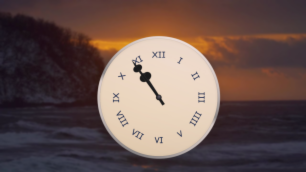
10:54
